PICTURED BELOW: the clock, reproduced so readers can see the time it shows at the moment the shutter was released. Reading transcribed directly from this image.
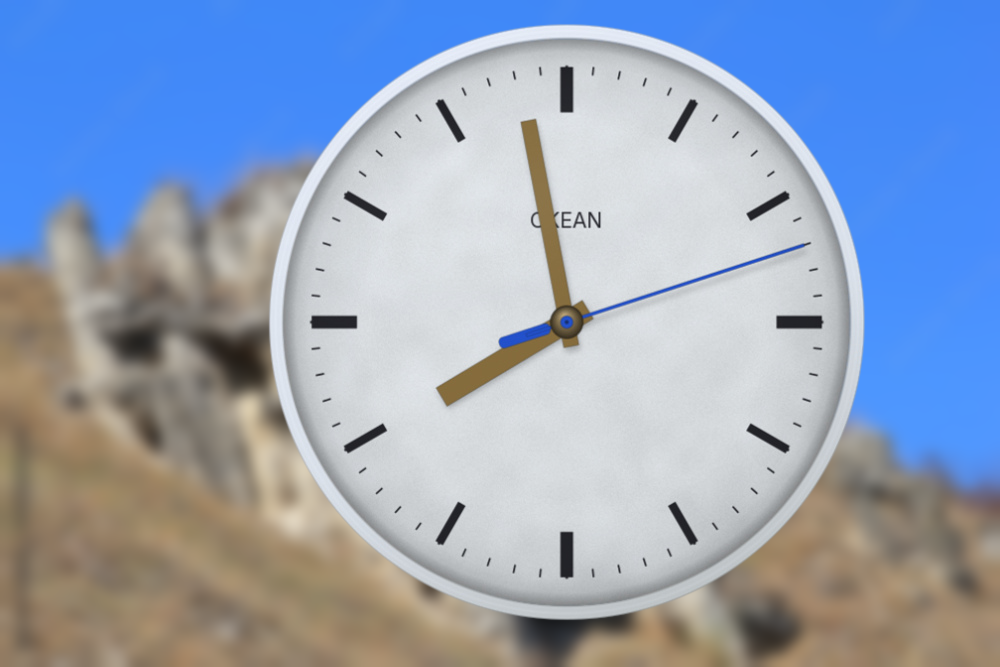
7:58:12
